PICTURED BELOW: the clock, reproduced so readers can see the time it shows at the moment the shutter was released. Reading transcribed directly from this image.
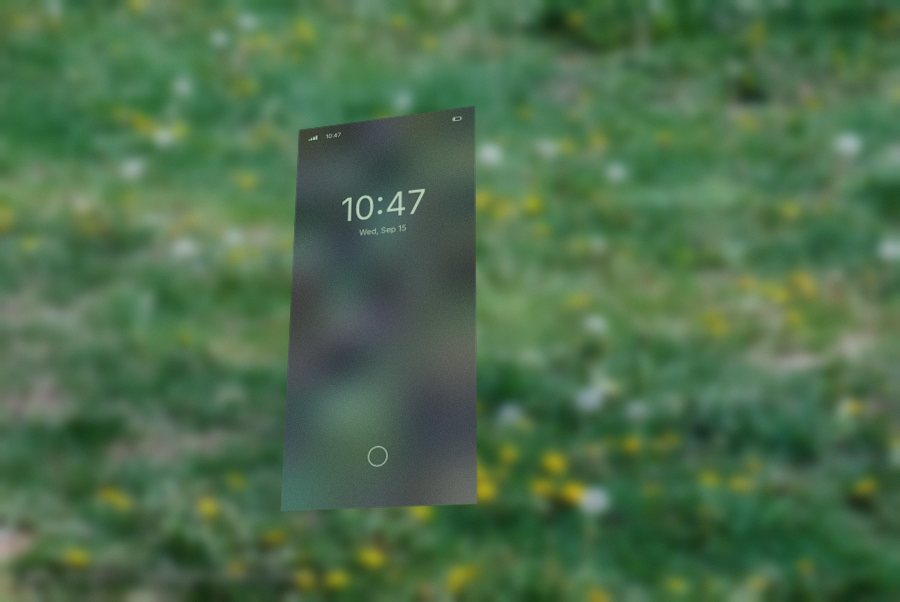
10:47
